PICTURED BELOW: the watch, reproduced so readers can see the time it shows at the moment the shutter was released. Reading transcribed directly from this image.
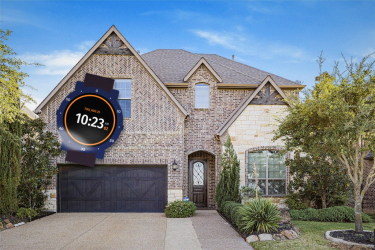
10:23
